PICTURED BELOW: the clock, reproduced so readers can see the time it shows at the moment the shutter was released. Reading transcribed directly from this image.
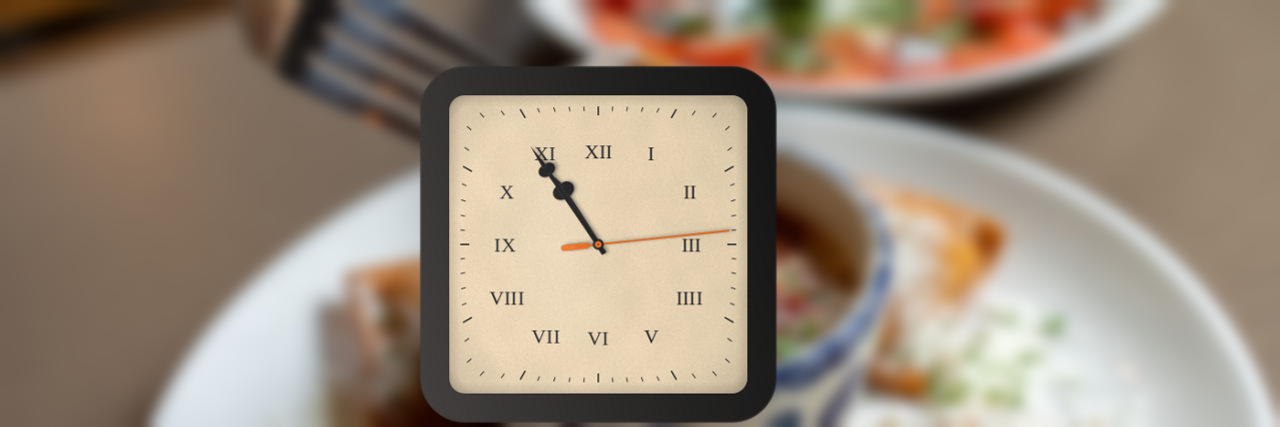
10:54:14
